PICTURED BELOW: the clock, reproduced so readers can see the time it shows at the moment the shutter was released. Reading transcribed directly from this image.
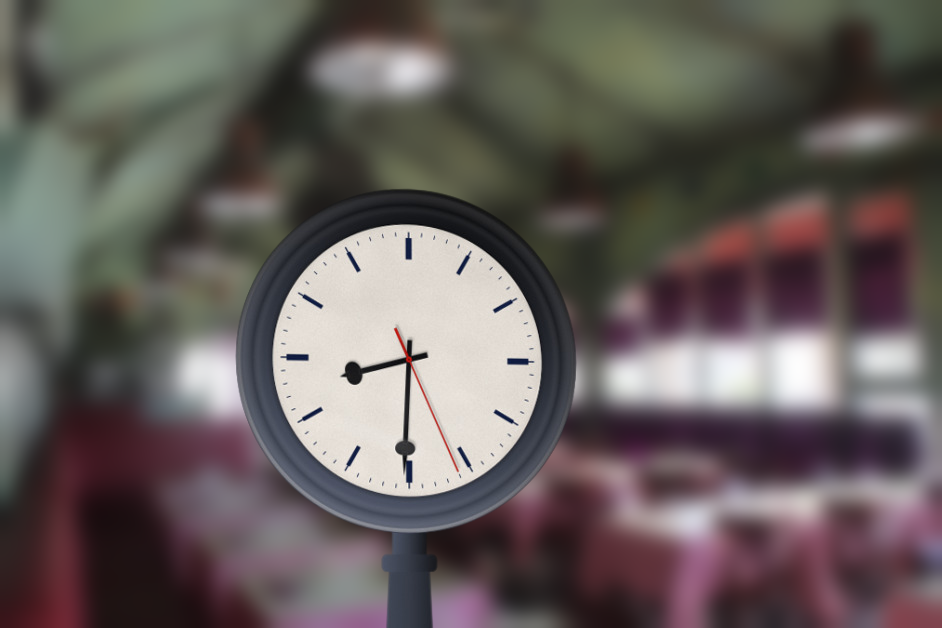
8:30:26
